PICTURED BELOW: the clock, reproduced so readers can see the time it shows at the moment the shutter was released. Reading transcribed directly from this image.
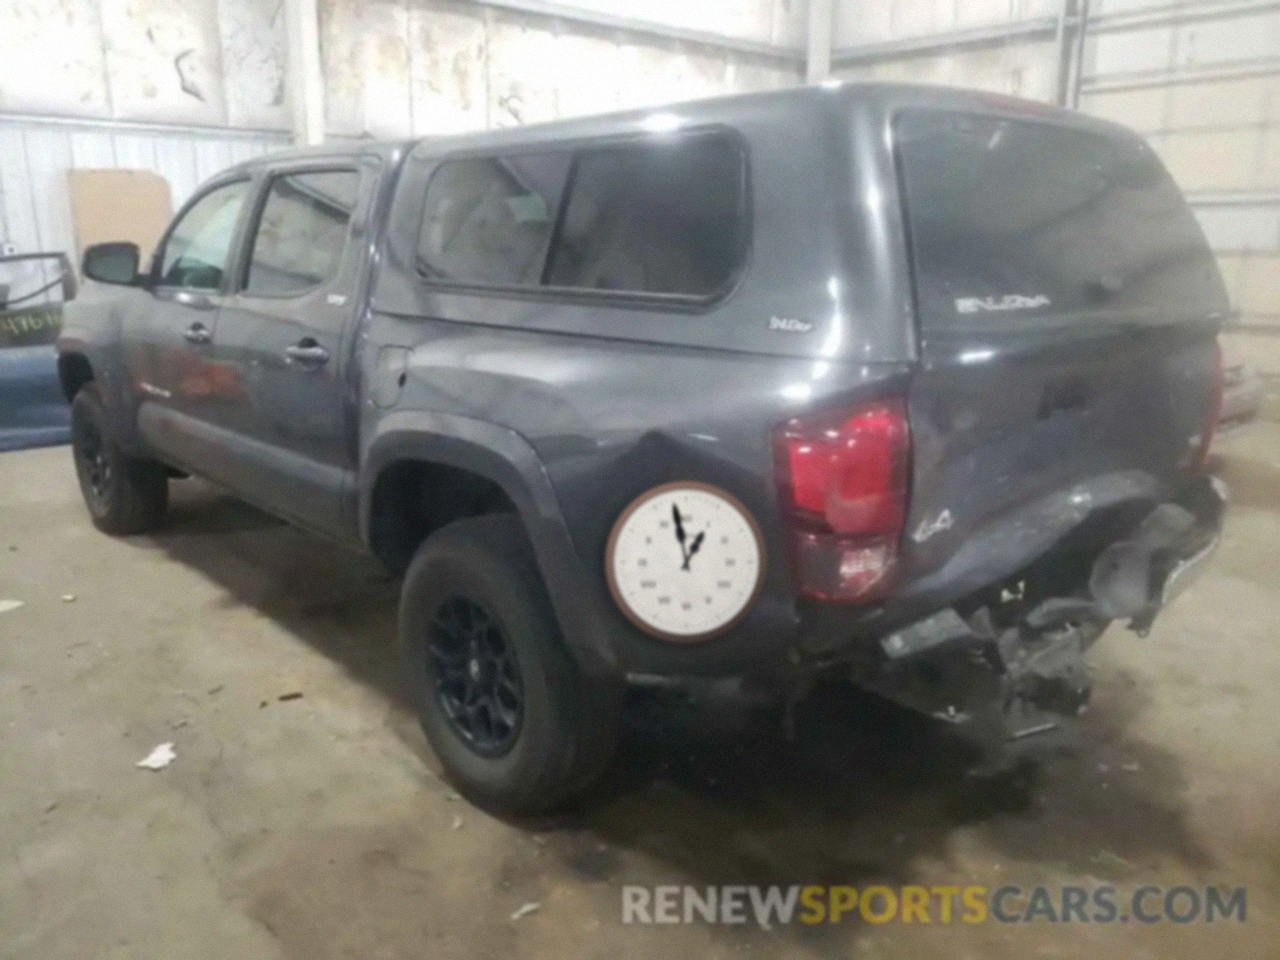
12:58
